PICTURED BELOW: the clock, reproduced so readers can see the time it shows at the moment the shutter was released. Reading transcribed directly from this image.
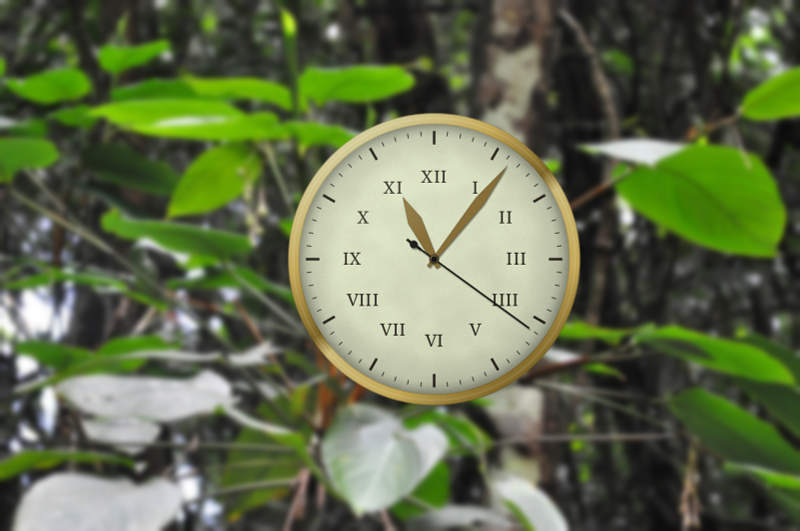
11:06:21
